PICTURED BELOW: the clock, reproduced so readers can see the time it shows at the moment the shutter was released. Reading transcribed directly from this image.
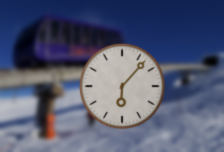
6:07
